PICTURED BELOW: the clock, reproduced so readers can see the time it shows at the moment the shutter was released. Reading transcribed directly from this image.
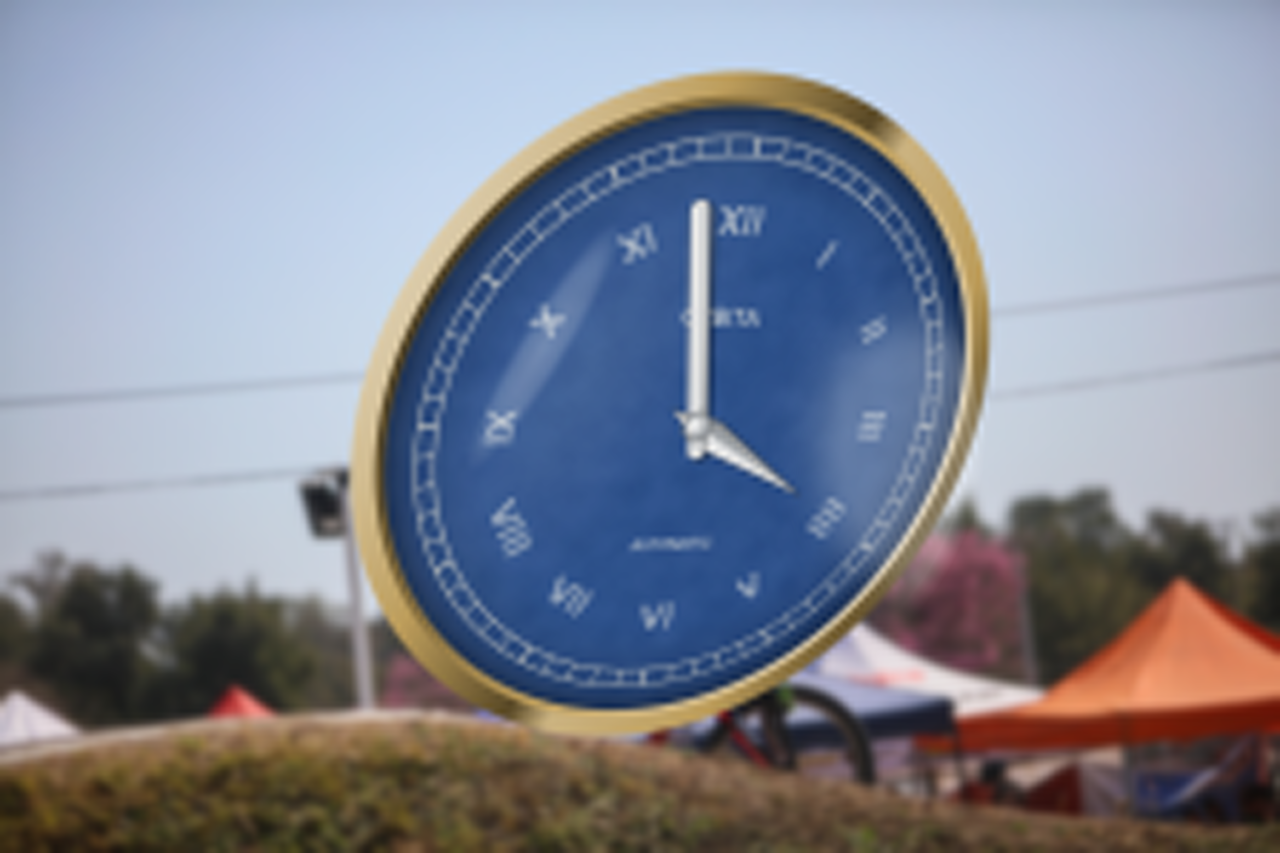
3:58
